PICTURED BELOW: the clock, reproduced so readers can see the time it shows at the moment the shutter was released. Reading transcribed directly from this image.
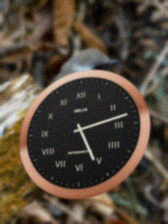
5:13
